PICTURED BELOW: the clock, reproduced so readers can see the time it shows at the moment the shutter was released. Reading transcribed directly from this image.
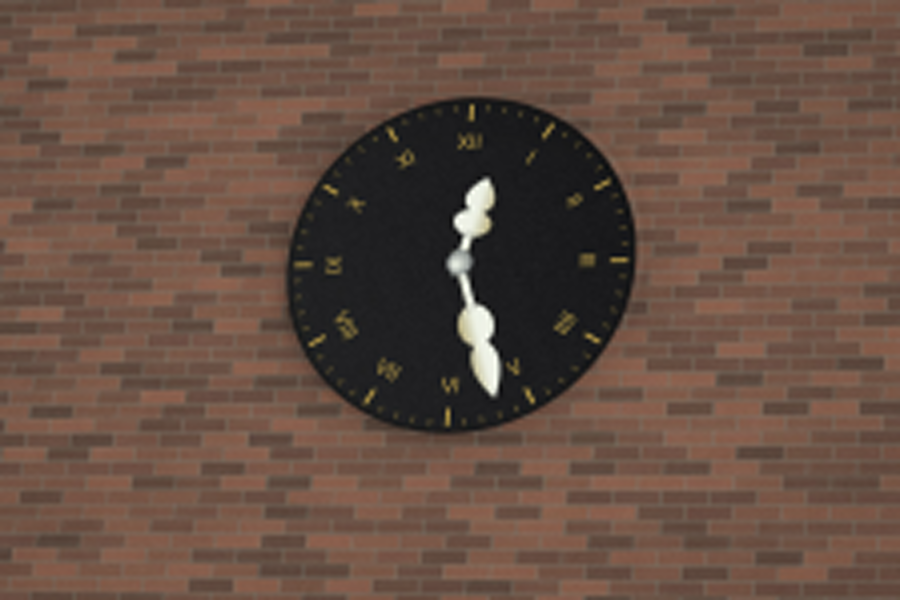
12:27
